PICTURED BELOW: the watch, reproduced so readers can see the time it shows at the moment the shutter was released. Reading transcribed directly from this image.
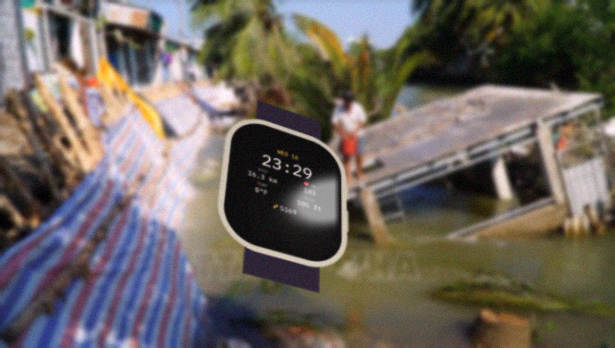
23:29
